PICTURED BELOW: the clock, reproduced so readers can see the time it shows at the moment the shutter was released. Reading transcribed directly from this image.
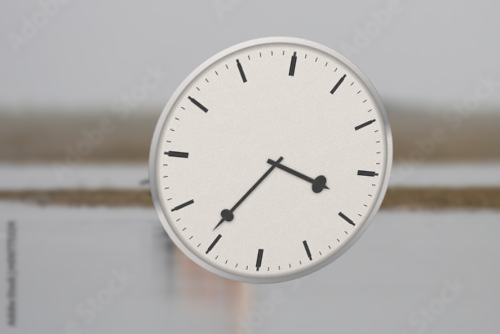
3:36
